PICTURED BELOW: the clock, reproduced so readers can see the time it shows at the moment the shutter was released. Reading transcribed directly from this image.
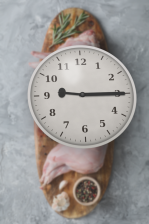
9:15
